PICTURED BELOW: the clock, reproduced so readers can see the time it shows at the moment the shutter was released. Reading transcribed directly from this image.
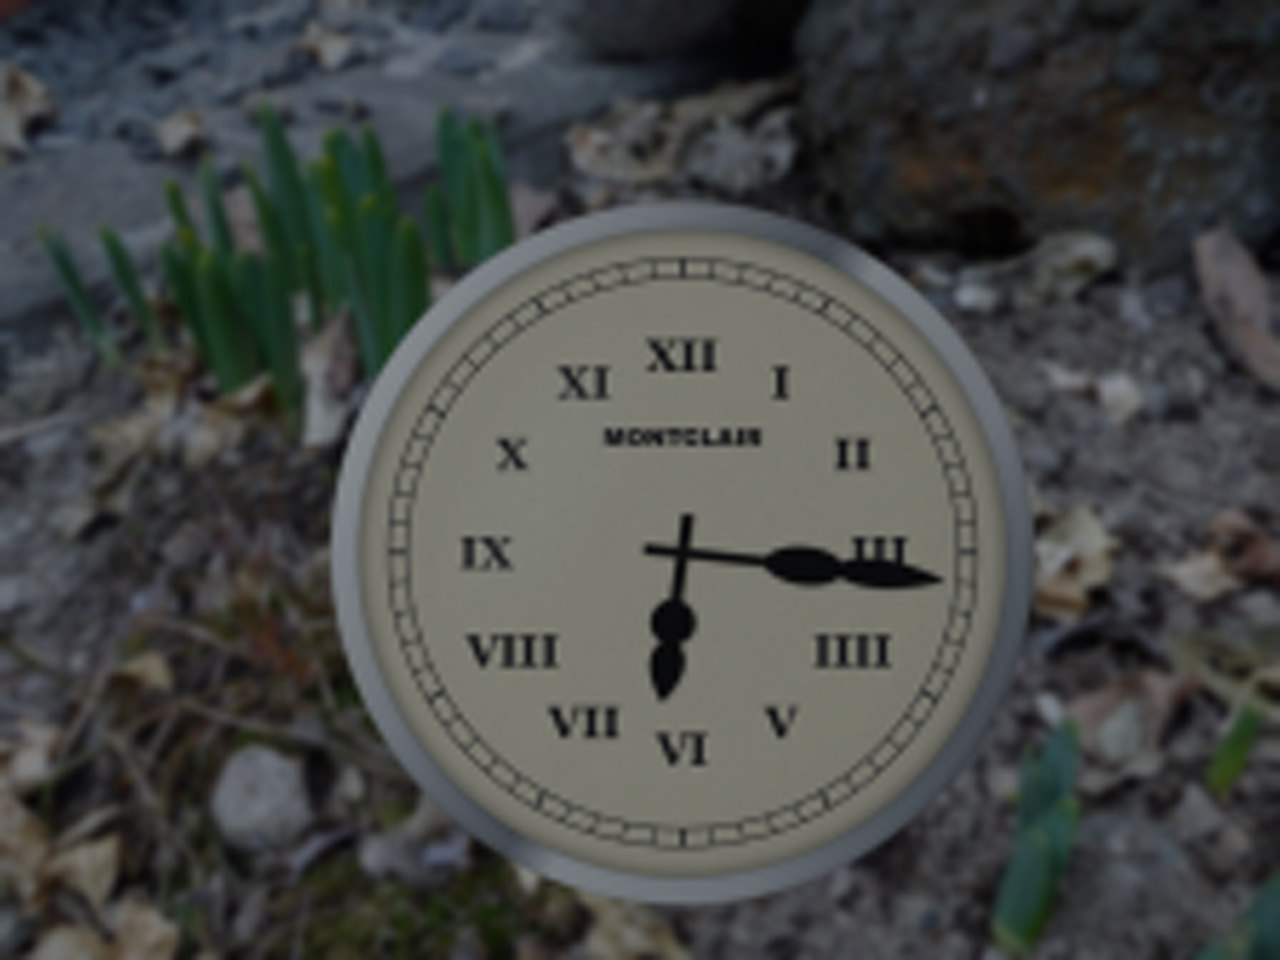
6:16
